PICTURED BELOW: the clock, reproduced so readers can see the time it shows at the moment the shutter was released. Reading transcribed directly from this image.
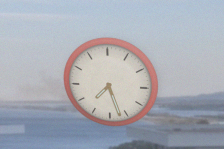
7:27
